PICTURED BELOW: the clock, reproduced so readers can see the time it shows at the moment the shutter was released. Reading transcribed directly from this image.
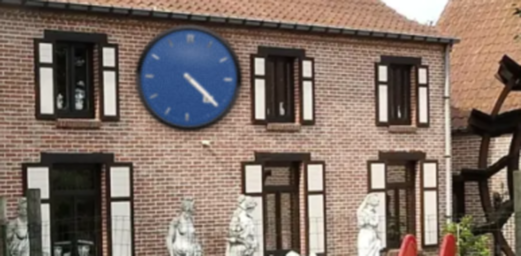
4:22
